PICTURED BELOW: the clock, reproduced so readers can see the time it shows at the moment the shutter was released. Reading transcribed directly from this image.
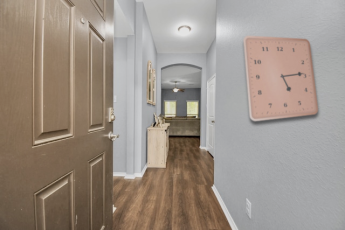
5:14
